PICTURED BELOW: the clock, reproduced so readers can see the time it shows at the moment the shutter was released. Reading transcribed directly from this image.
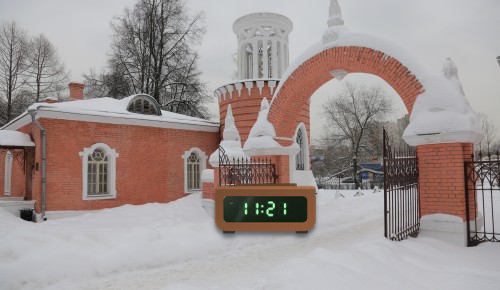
11:21
